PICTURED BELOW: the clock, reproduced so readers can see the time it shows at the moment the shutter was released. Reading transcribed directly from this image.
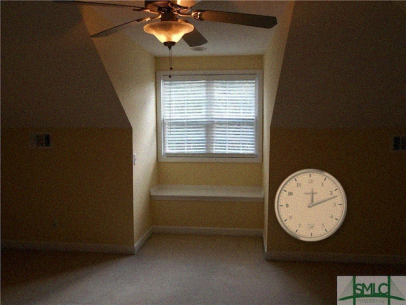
12:12
